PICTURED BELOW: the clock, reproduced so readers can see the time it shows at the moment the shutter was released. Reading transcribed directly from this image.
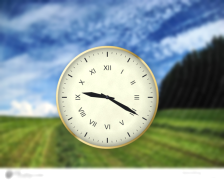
9:20
